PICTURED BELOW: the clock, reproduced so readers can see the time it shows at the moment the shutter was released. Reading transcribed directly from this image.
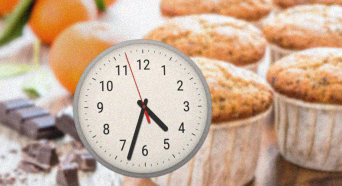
4:32:57
